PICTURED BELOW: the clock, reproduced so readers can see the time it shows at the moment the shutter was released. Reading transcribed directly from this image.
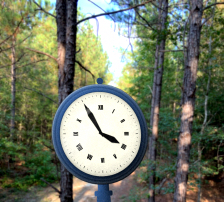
3:55
